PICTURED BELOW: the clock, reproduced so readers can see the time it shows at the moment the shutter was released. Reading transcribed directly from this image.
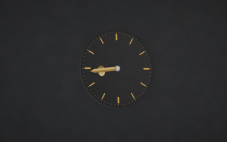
8:44
